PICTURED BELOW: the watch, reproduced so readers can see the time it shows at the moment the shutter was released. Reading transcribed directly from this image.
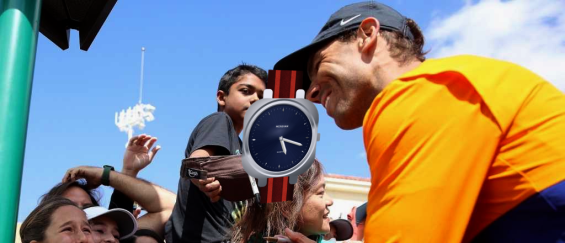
5:18
